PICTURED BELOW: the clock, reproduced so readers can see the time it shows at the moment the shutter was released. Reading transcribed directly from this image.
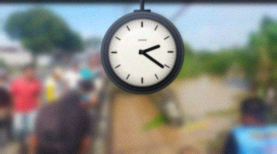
2:21
